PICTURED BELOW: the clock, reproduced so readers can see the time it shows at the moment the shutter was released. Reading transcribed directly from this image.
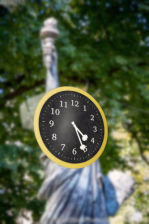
4:26
